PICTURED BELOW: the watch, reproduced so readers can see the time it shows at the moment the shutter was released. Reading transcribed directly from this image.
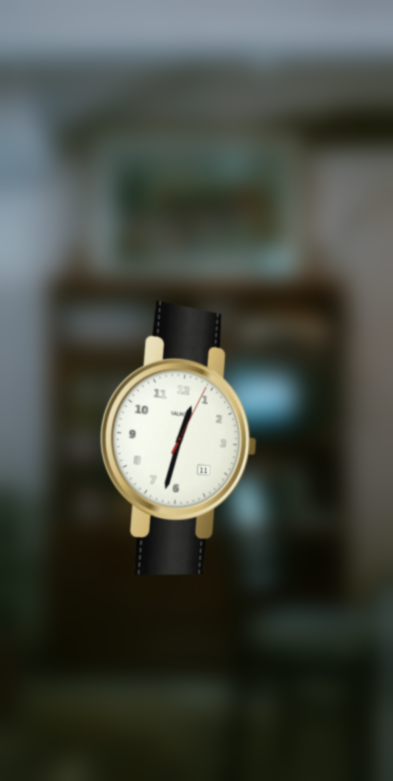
12:32:04
